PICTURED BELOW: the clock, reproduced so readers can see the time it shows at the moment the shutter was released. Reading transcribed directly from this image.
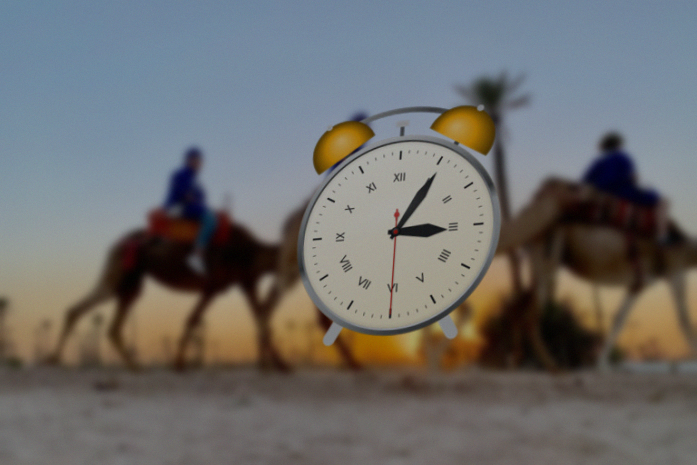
3:05:30
